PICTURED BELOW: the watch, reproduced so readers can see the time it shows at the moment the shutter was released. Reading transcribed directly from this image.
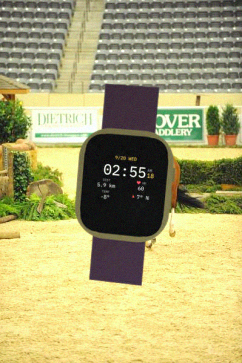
2:55
